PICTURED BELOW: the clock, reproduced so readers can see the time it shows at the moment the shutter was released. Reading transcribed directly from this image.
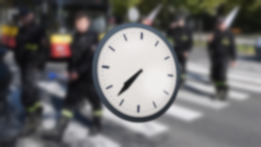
7:37
